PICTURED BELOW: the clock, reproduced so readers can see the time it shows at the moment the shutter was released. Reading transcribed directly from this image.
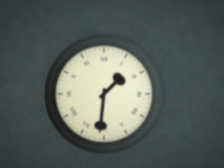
1:31
